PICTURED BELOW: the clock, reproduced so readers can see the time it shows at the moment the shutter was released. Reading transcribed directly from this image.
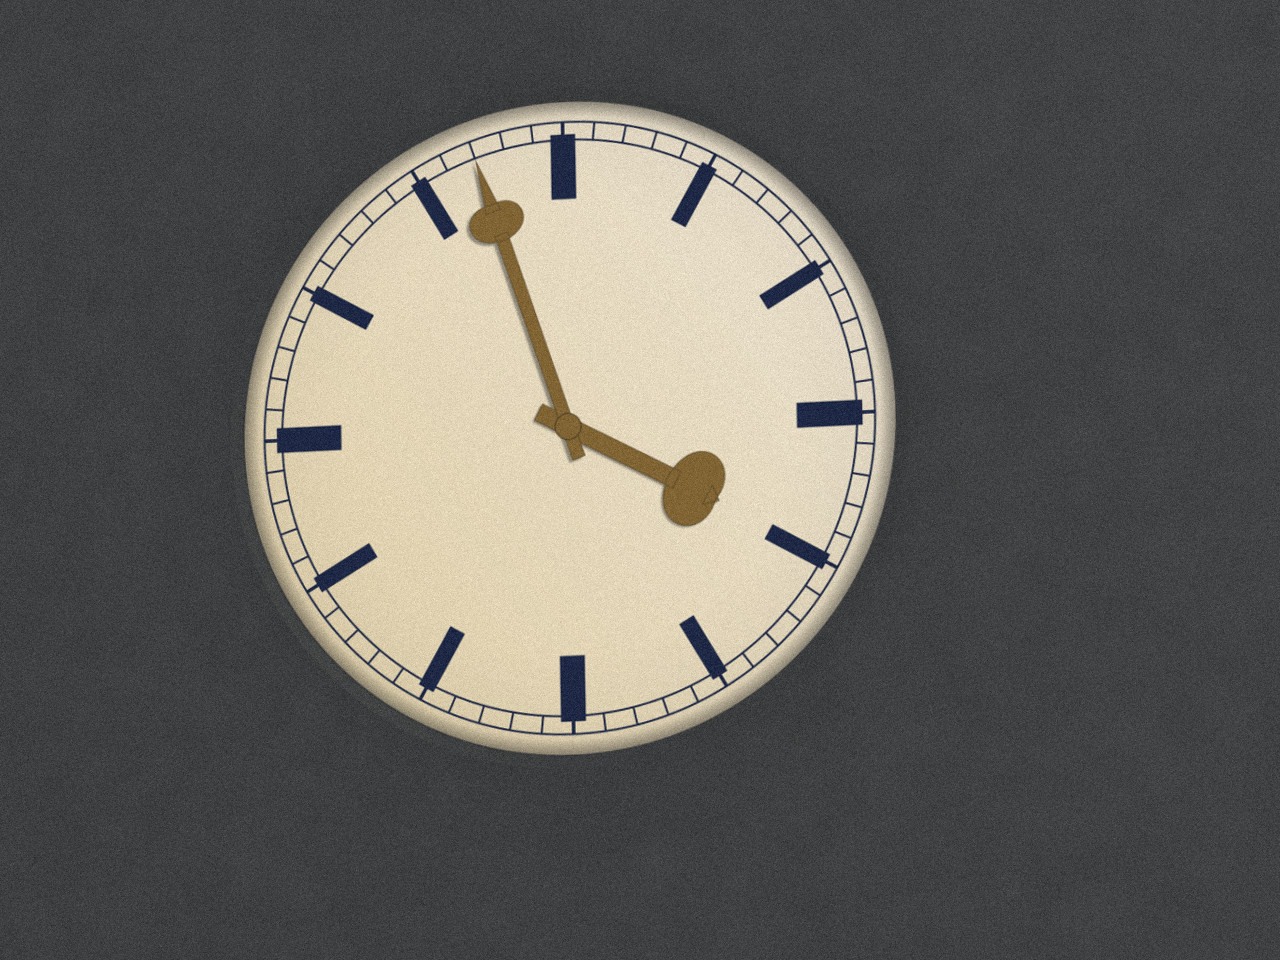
3:57
